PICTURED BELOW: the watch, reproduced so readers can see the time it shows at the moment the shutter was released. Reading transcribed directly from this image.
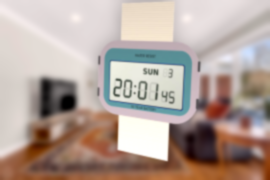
20:01:45
